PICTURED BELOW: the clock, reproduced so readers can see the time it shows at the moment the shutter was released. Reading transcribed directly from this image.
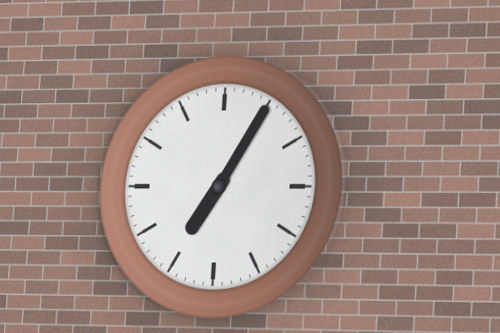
7:05
